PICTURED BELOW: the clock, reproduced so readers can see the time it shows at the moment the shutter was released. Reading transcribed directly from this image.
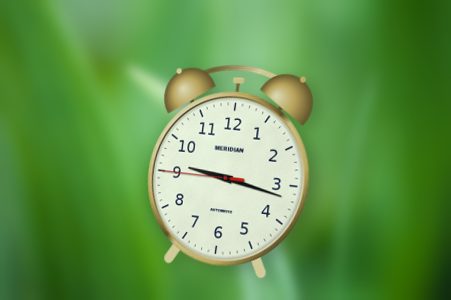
9:16:45
